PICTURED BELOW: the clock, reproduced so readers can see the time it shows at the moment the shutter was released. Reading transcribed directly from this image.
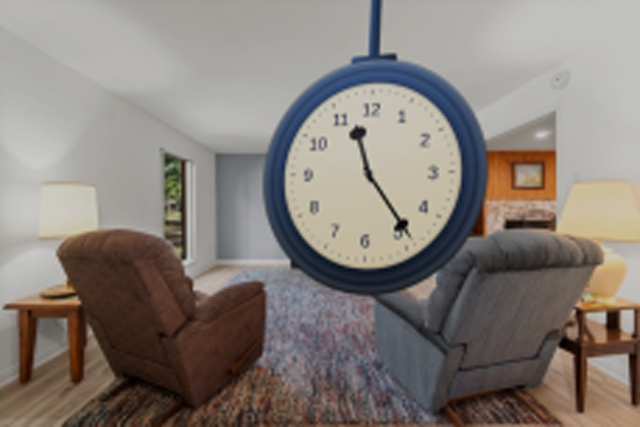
11:24
